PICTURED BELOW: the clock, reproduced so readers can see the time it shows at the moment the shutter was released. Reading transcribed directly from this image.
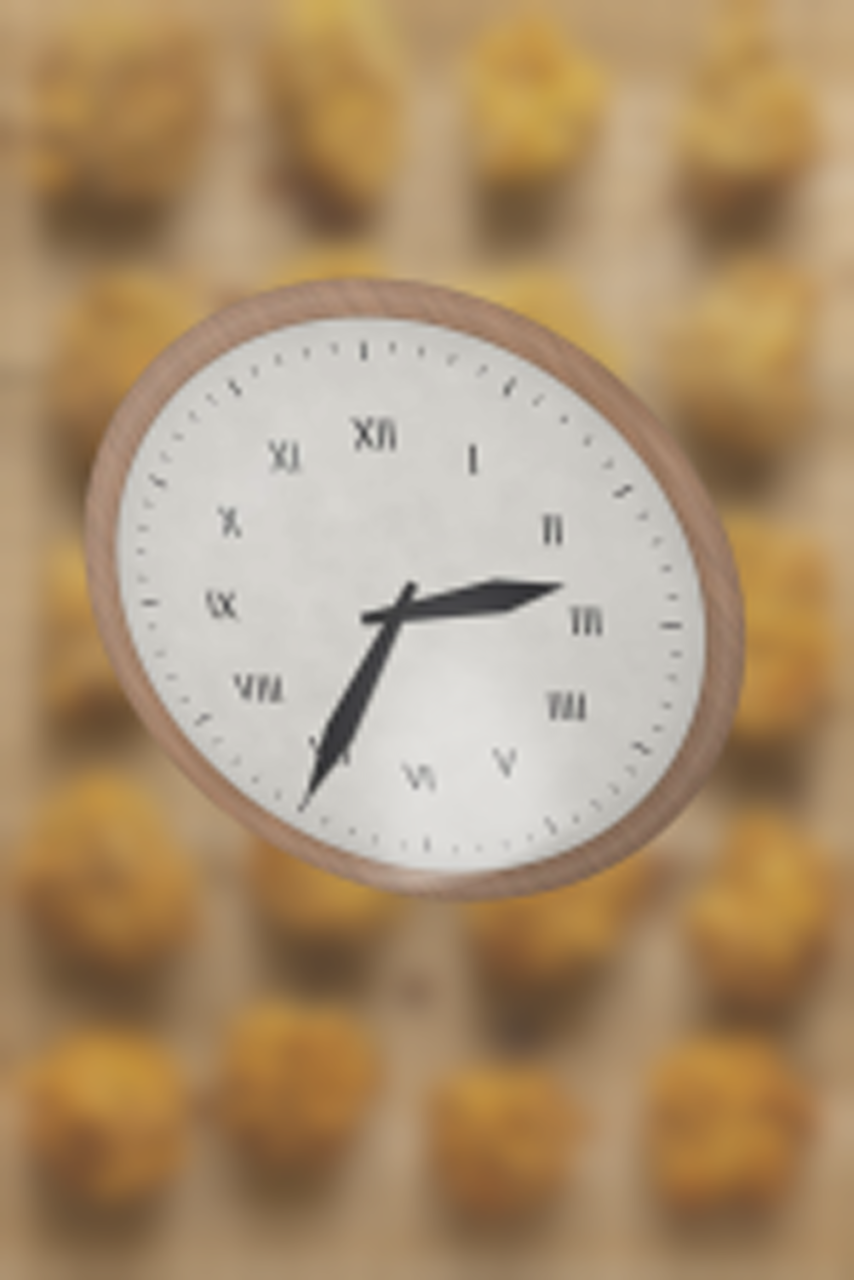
2:35
